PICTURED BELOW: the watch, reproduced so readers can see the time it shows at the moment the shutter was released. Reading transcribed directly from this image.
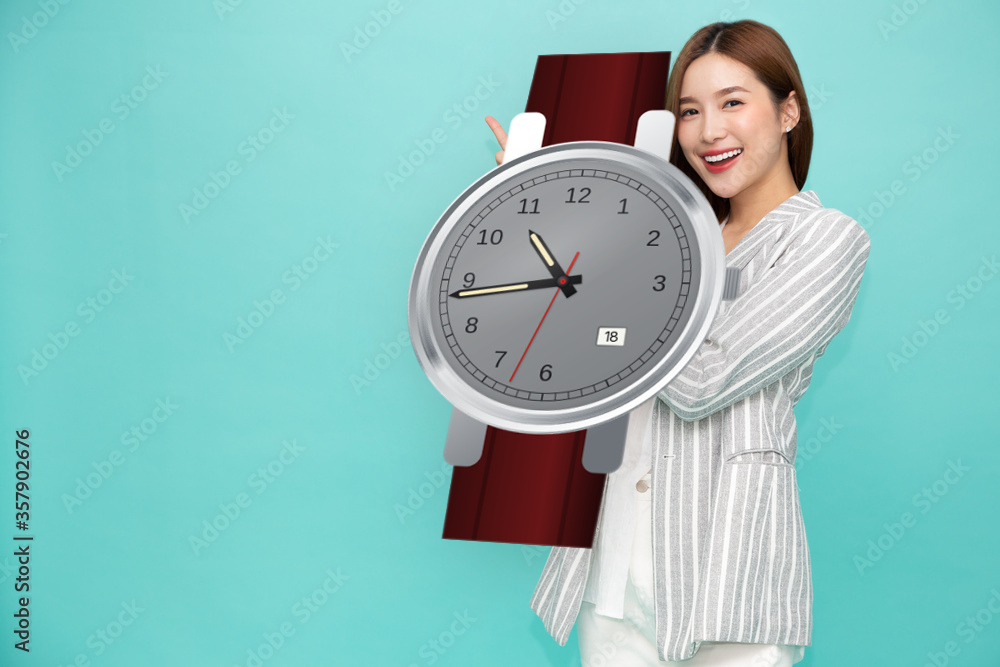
10:43:33
